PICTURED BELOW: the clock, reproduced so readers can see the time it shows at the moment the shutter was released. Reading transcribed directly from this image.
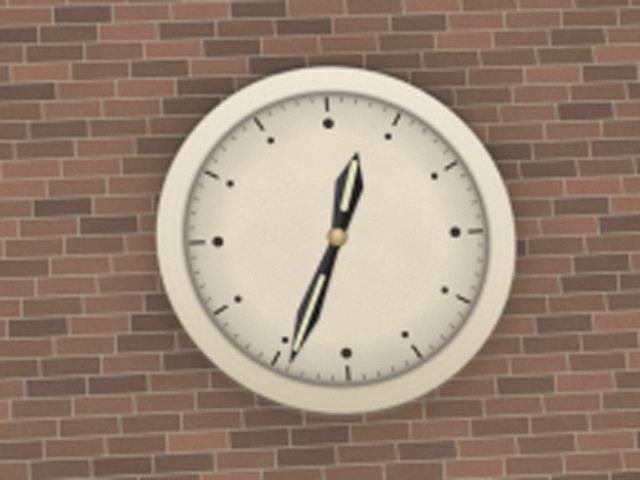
12:34
